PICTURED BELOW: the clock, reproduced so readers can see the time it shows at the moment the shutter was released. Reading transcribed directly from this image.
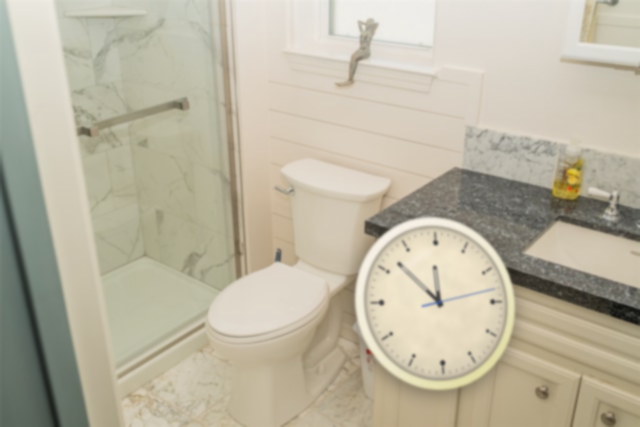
11:52:13
